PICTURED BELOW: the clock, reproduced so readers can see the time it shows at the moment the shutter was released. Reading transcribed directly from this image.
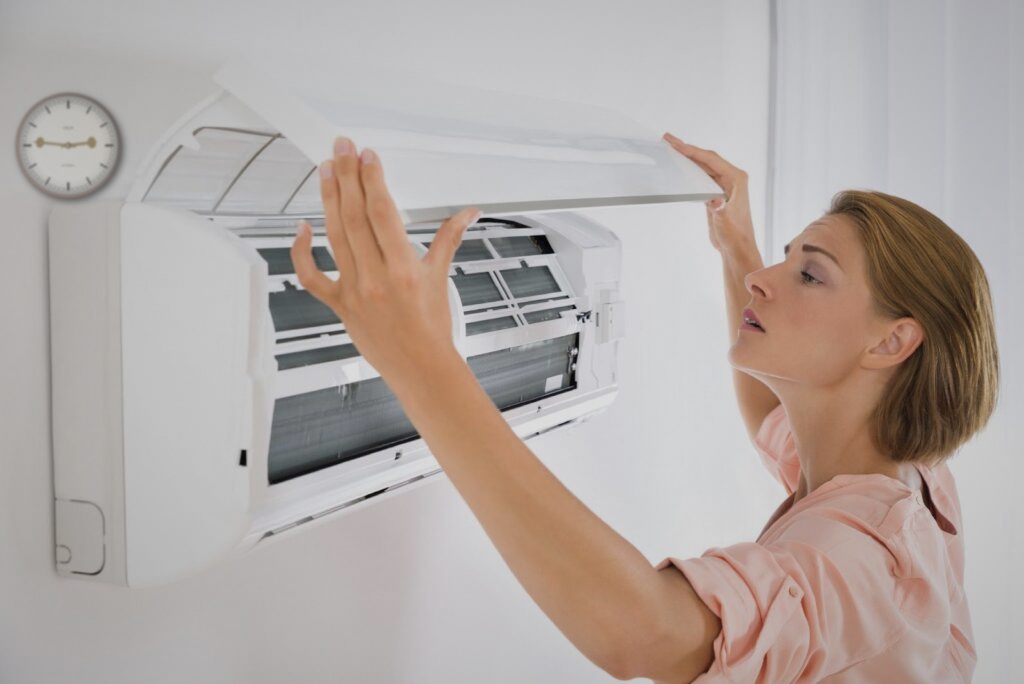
2:46
